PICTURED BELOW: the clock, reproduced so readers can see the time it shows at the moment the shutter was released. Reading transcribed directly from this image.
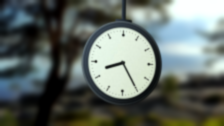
8:25
